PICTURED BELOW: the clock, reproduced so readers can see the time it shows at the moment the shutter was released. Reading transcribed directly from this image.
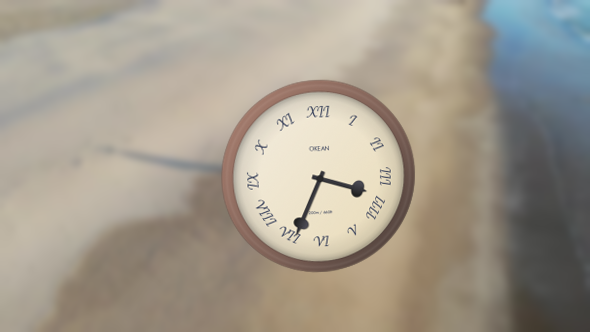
3:34
